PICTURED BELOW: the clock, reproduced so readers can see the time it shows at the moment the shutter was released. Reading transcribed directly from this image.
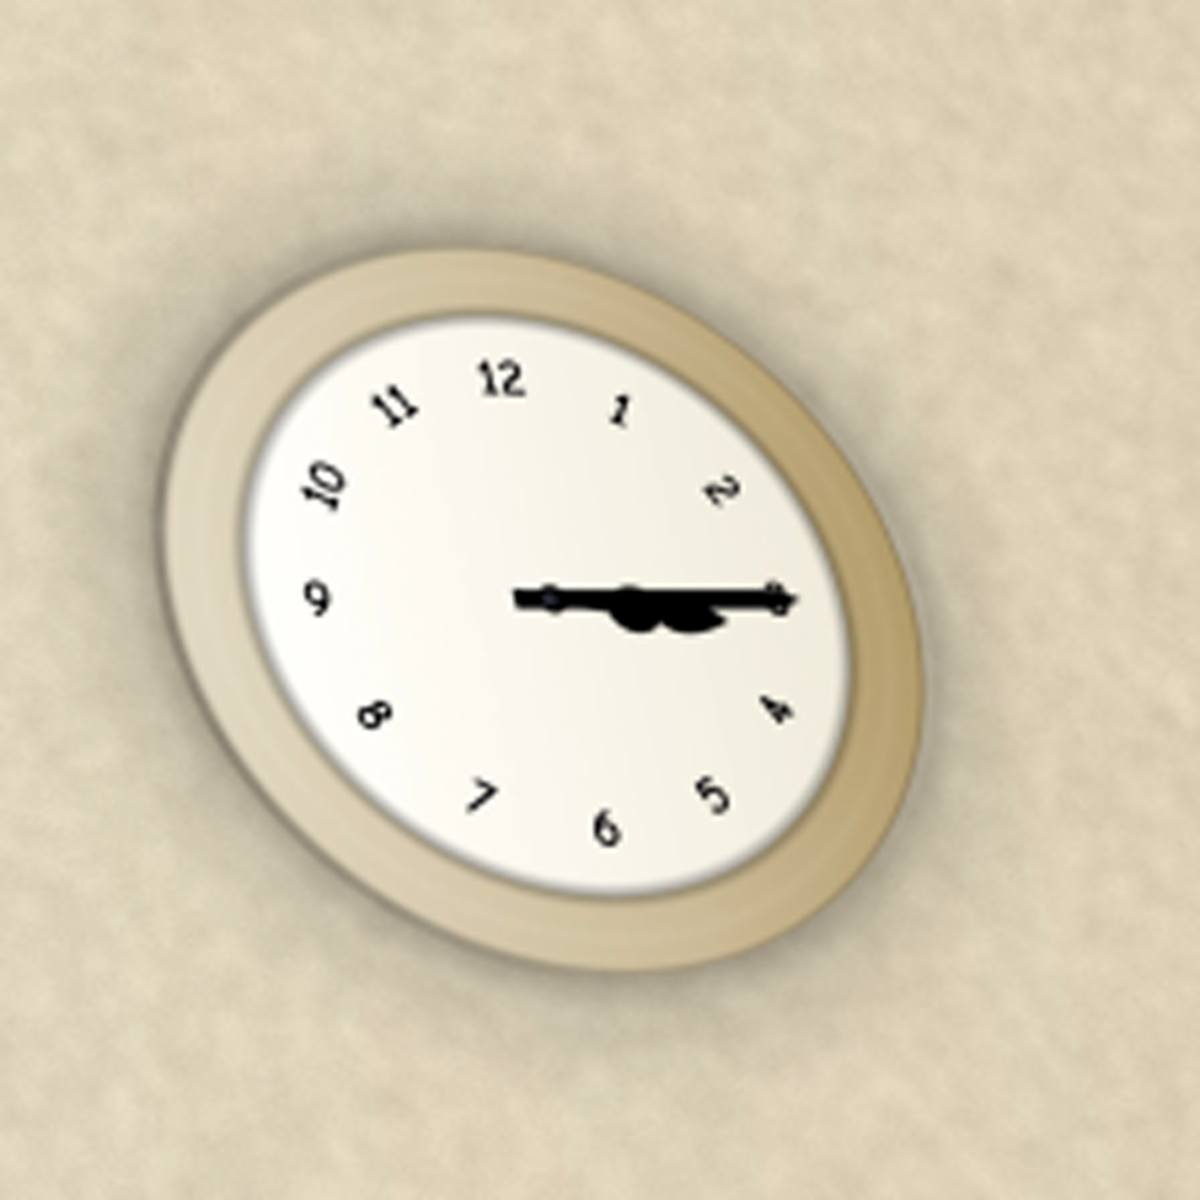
3:15
